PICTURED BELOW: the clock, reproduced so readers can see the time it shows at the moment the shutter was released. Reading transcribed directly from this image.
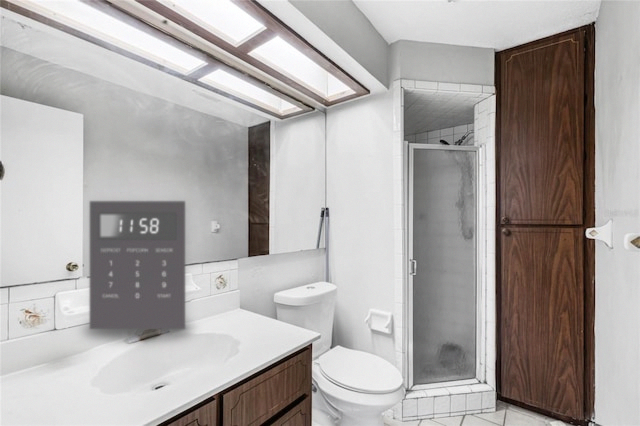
11:58
